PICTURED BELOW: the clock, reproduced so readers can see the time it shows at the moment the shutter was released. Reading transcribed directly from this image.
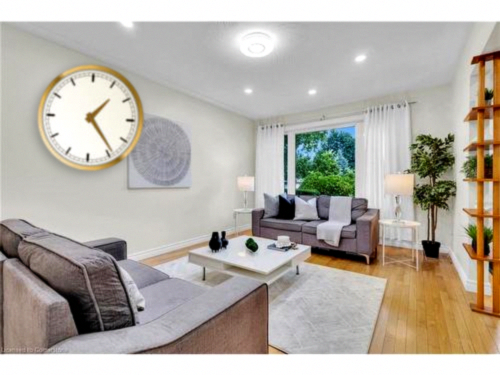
1:24
